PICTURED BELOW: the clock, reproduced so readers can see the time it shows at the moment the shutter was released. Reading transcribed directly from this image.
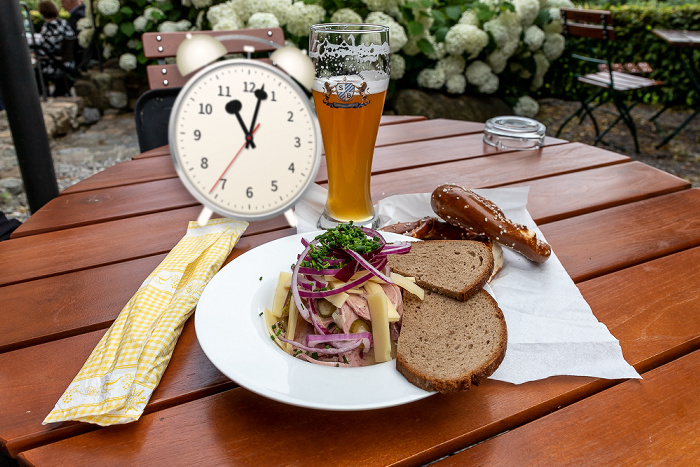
11:02:36
